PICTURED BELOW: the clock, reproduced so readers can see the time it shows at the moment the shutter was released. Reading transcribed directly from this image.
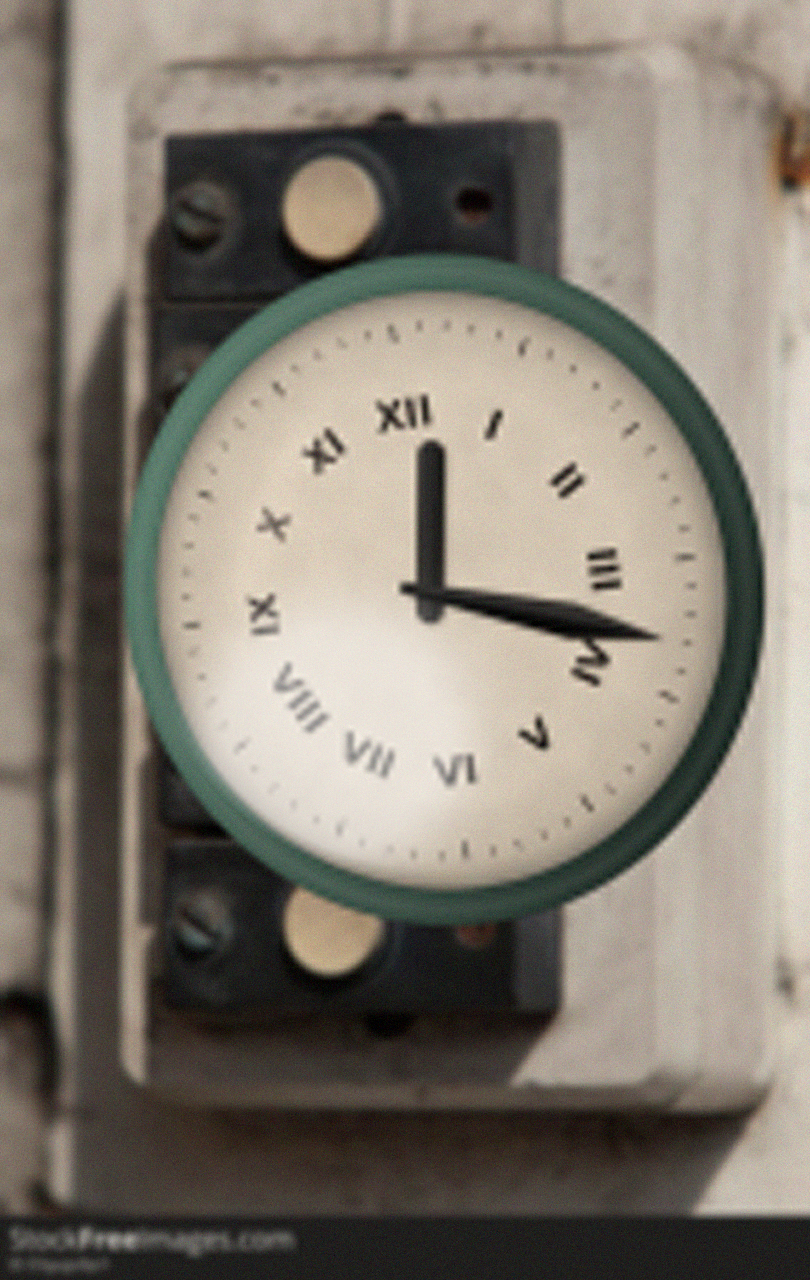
12:18
